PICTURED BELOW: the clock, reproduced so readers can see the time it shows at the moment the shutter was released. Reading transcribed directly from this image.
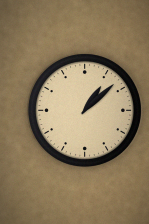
1:08
